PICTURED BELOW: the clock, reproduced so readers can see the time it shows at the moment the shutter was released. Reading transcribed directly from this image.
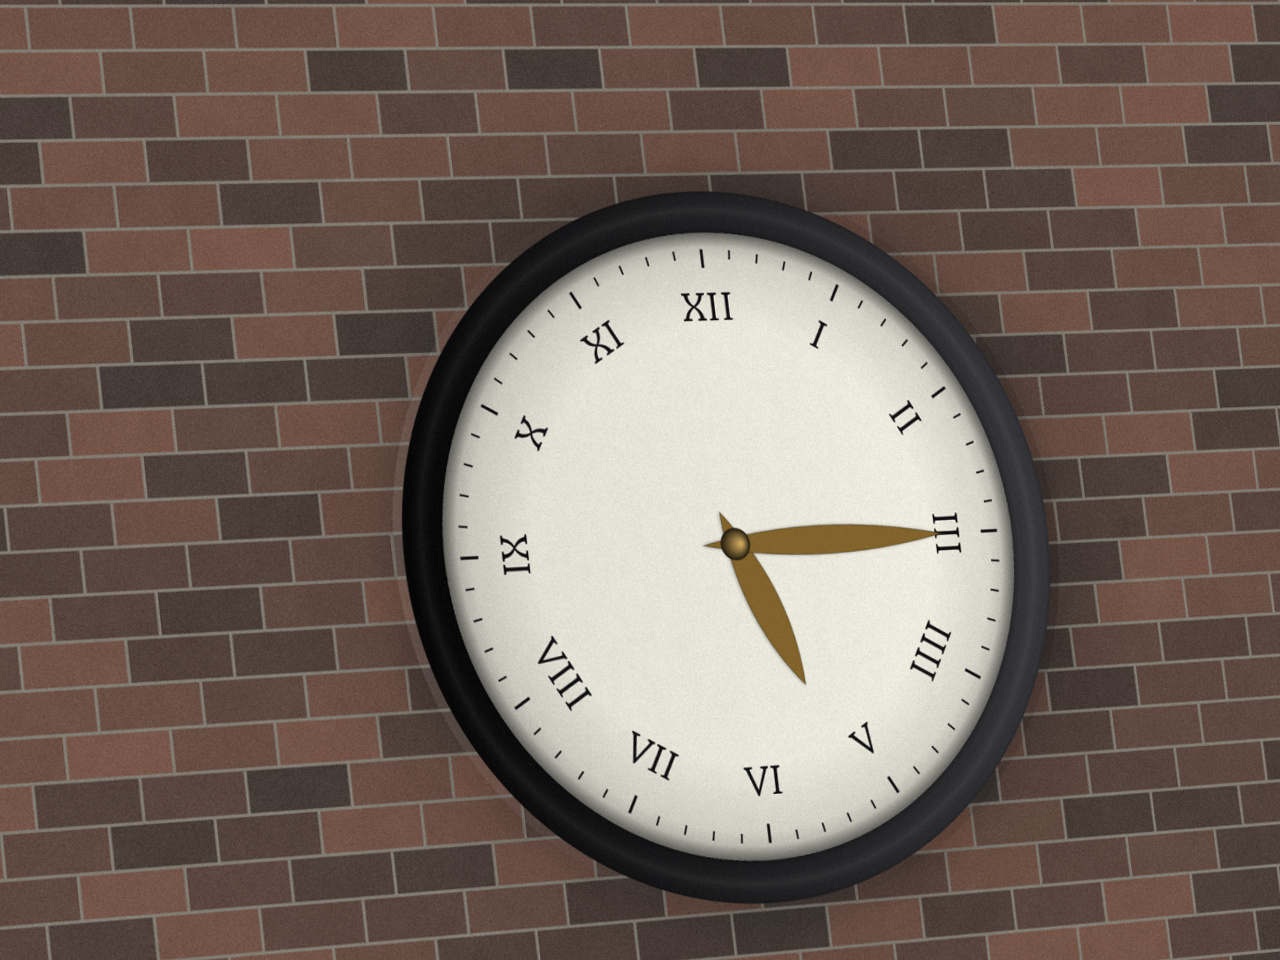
5:15
